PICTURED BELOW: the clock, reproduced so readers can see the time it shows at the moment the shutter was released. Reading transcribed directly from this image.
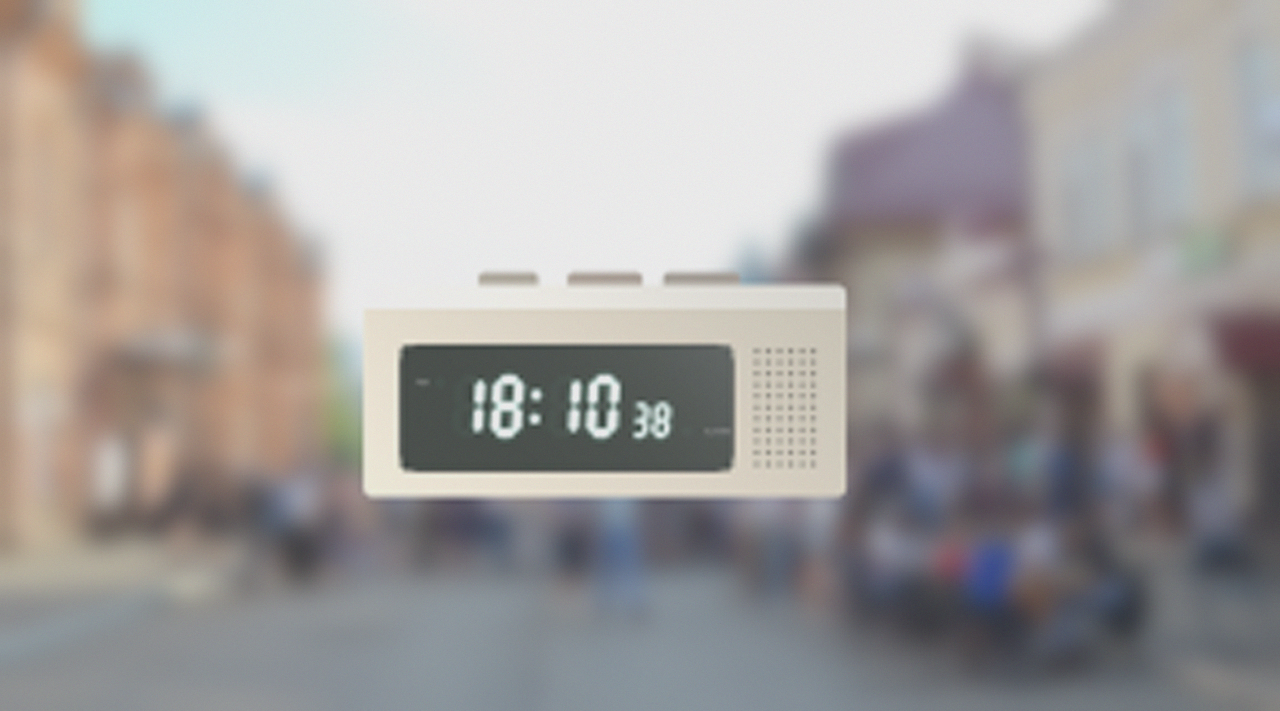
18:10:38
